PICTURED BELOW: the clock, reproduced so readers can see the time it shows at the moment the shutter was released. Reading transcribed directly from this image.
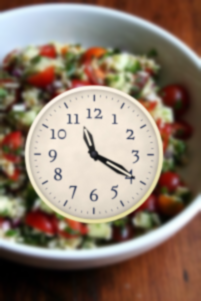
11:20
